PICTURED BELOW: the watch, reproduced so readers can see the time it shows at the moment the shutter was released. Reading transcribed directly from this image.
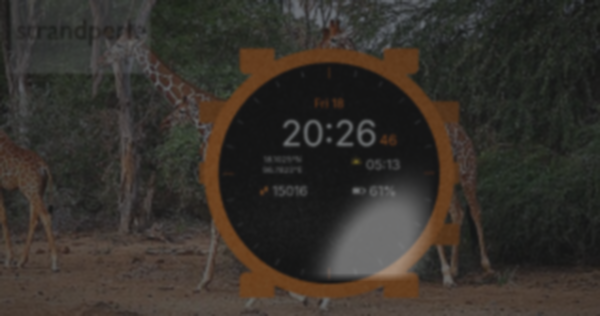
20:26
